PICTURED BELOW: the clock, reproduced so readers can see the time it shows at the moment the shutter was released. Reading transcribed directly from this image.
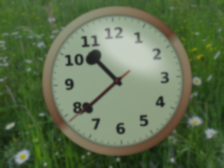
10:38:39
